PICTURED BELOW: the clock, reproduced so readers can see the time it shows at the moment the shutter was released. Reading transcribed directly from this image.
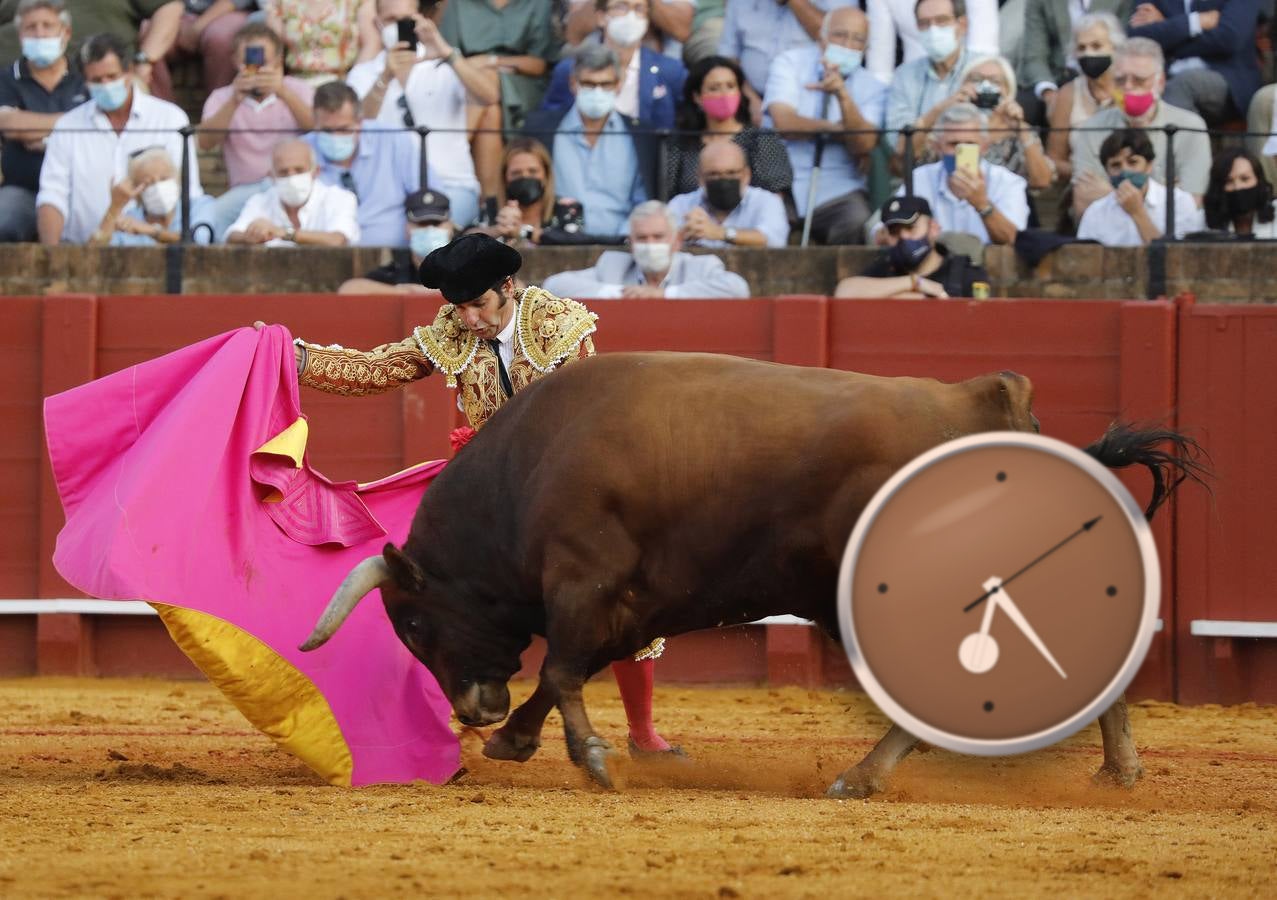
6:23:09
